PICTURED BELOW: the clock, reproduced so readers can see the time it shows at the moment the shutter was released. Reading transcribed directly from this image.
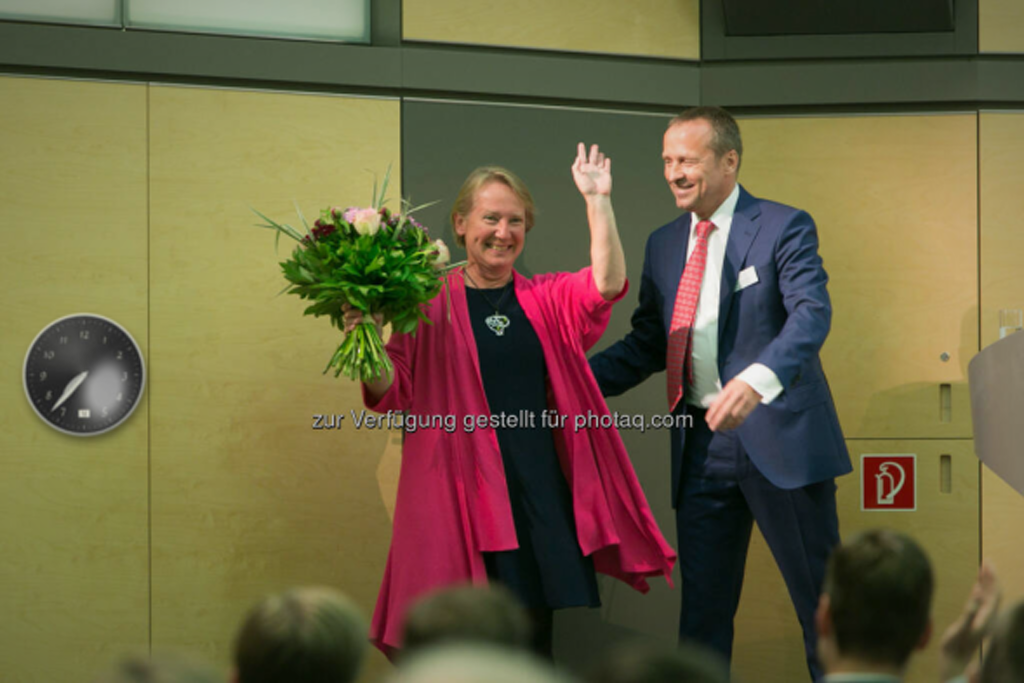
7:37
